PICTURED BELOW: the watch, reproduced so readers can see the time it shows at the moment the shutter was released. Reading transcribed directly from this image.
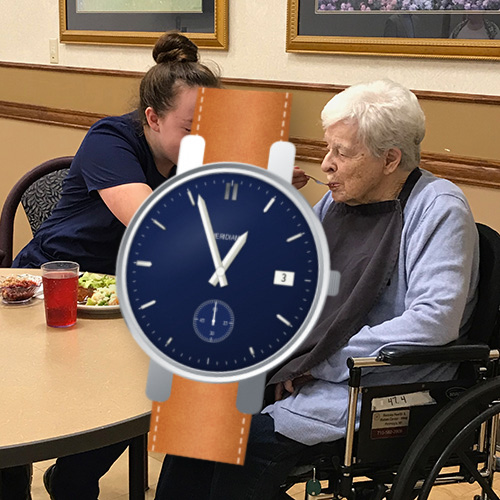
12:56
